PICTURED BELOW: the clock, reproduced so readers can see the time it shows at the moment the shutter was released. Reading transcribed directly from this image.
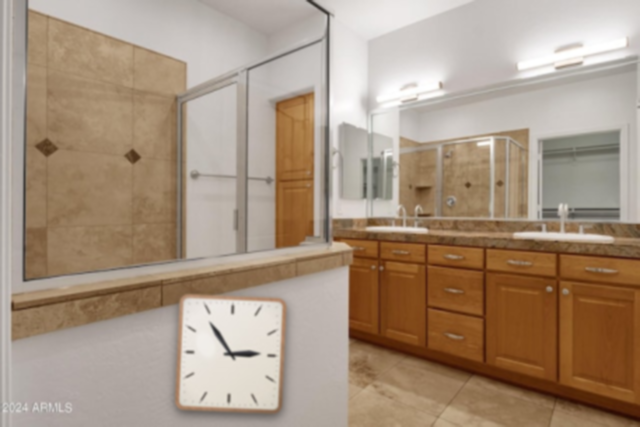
2:54
